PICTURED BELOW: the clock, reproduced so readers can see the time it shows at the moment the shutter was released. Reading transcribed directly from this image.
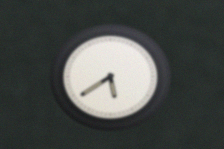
5:39
